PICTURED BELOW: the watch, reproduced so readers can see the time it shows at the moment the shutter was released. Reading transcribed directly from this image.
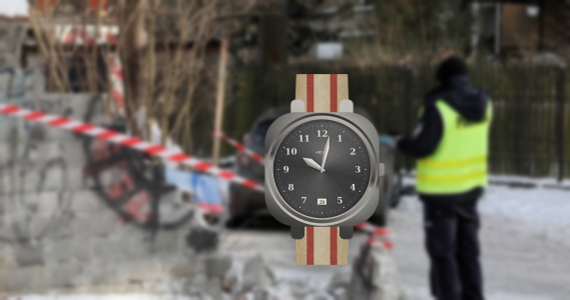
10:02
